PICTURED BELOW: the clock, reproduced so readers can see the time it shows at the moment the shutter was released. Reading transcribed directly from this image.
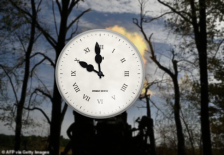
9:59
